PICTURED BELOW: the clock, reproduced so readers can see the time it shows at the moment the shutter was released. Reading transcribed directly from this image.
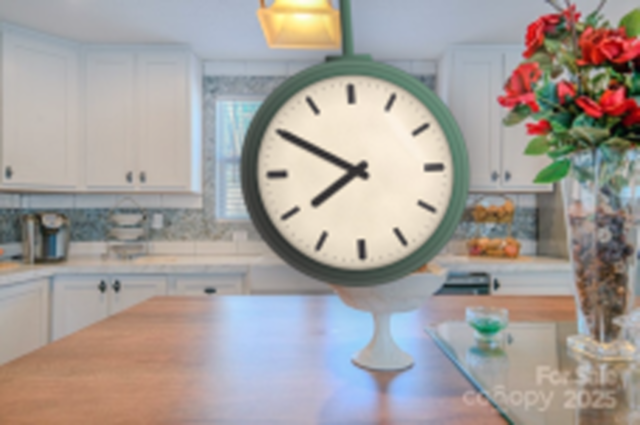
7:50
